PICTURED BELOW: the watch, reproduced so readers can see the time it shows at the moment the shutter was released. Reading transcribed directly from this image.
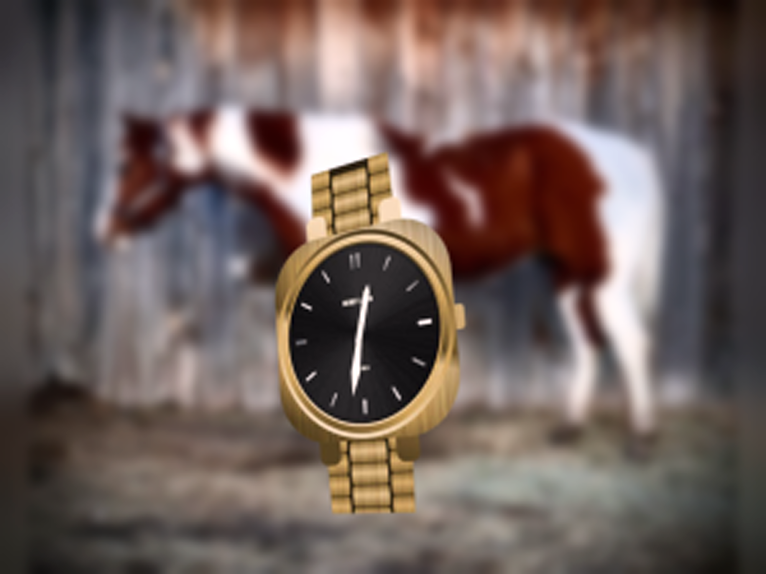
12:32
